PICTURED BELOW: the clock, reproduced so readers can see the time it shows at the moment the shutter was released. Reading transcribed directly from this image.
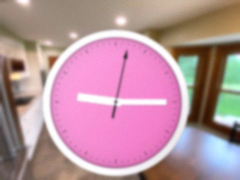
9:15:02
